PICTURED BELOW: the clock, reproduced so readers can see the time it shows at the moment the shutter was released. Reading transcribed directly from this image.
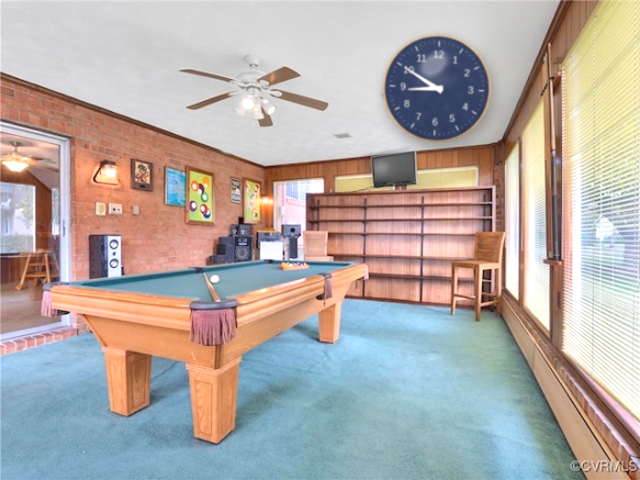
8:50
